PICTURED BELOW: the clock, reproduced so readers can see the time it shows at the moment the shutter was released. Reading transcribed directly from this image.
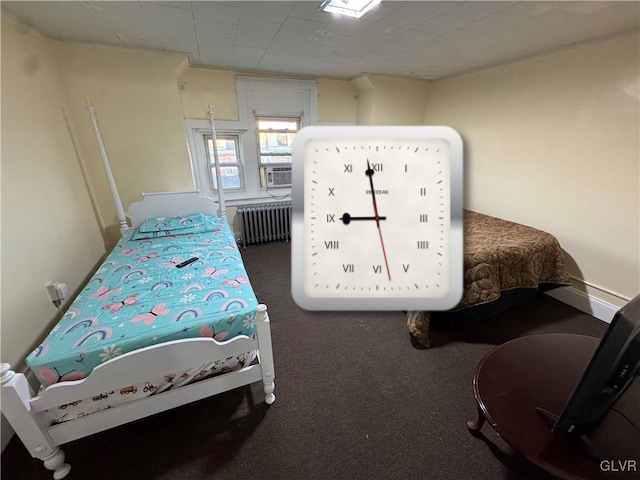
8:58:28
